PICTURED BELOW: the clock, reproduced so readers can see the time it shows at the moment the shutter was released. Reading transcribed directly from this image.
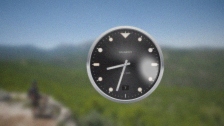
8:33
